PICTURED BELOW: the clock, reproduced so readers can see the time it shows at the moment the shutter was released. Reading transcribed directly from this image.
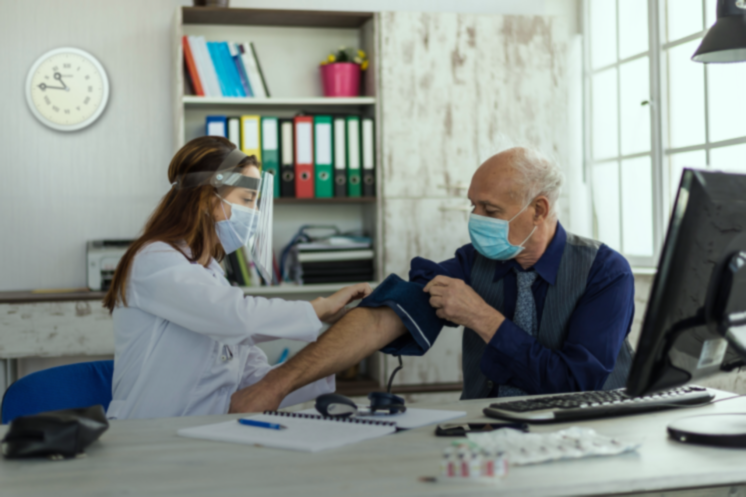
10:46
